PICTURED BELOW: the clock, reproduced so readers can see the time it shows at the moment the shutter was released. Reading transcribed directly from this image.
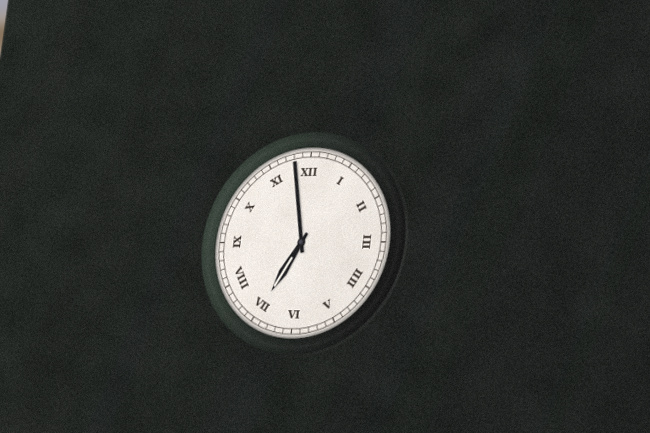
6:58
